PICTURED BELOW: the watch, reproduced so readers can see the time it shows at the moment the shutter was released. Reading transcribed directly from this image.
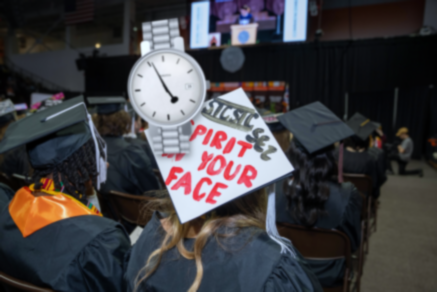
4:56
